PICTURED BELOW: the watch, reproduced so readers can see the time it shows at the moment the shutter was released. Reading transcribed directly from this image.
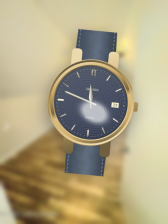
11:48
